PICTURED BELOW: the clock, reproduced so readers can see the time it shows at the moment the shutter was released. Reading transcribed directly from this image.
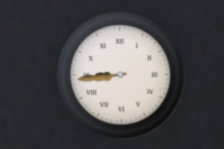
8:44
